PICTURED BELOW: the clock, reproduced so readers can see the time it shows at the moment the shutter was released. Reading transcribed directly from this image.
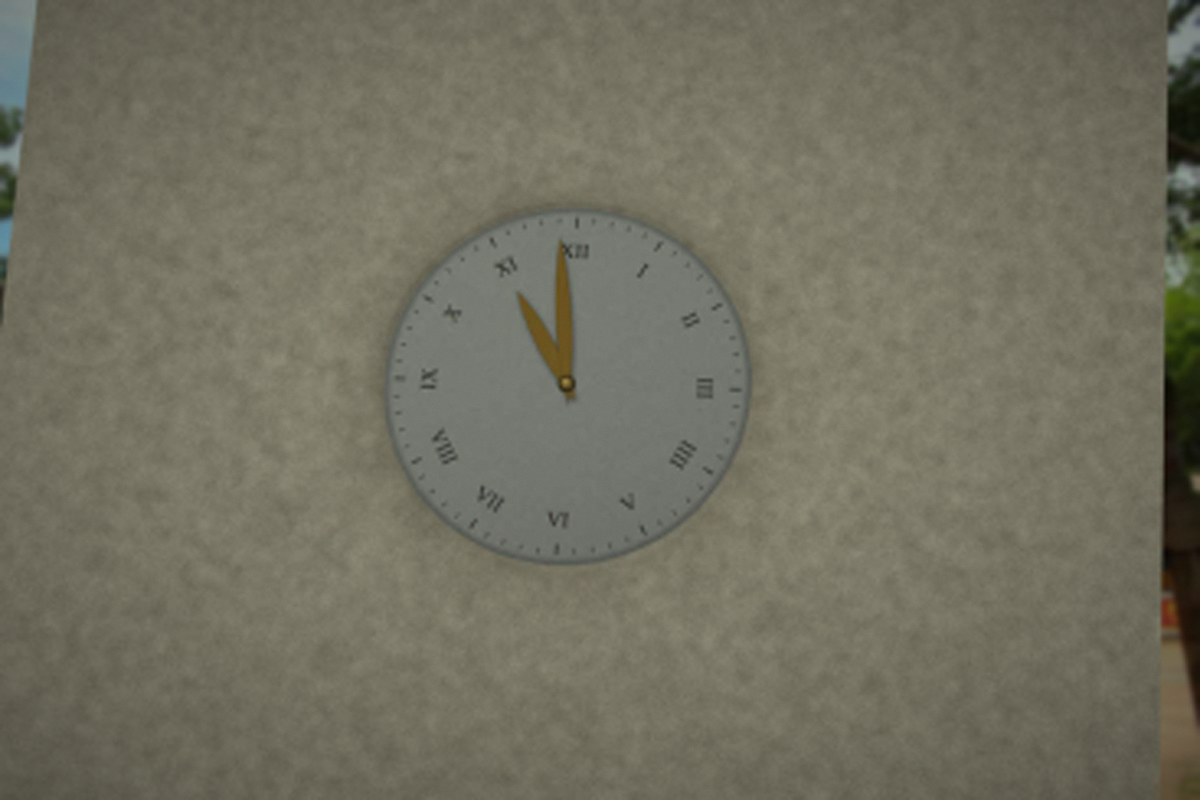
10:59
